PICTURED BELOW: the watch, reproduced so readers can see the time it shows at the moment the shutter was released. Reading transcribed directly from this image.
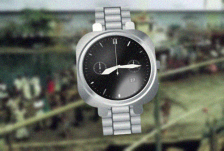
8:15
